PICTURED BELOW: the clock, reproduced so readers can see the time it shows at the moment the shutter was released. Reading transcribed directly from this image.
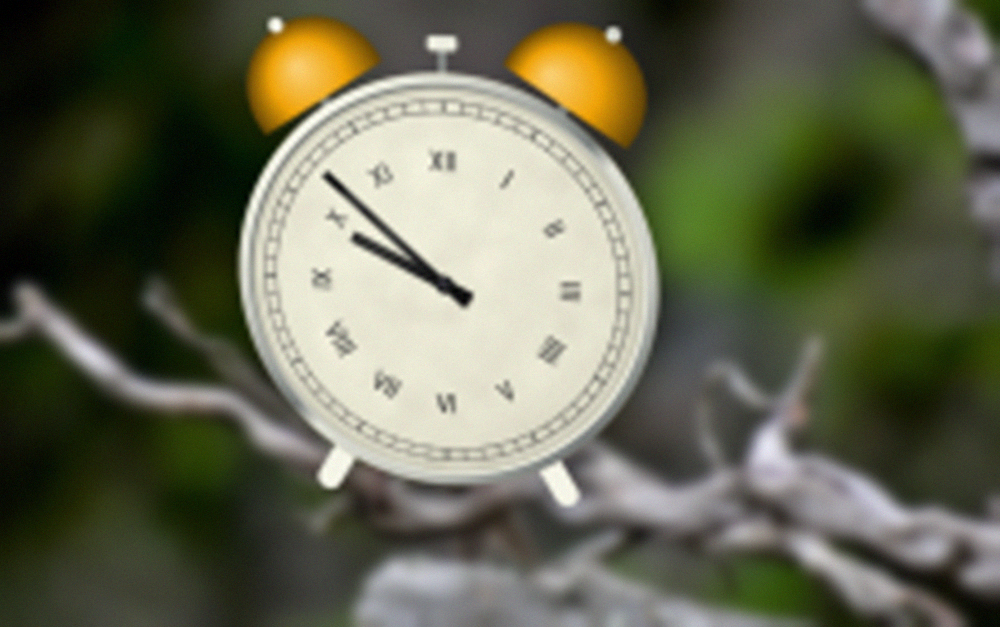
9:52
